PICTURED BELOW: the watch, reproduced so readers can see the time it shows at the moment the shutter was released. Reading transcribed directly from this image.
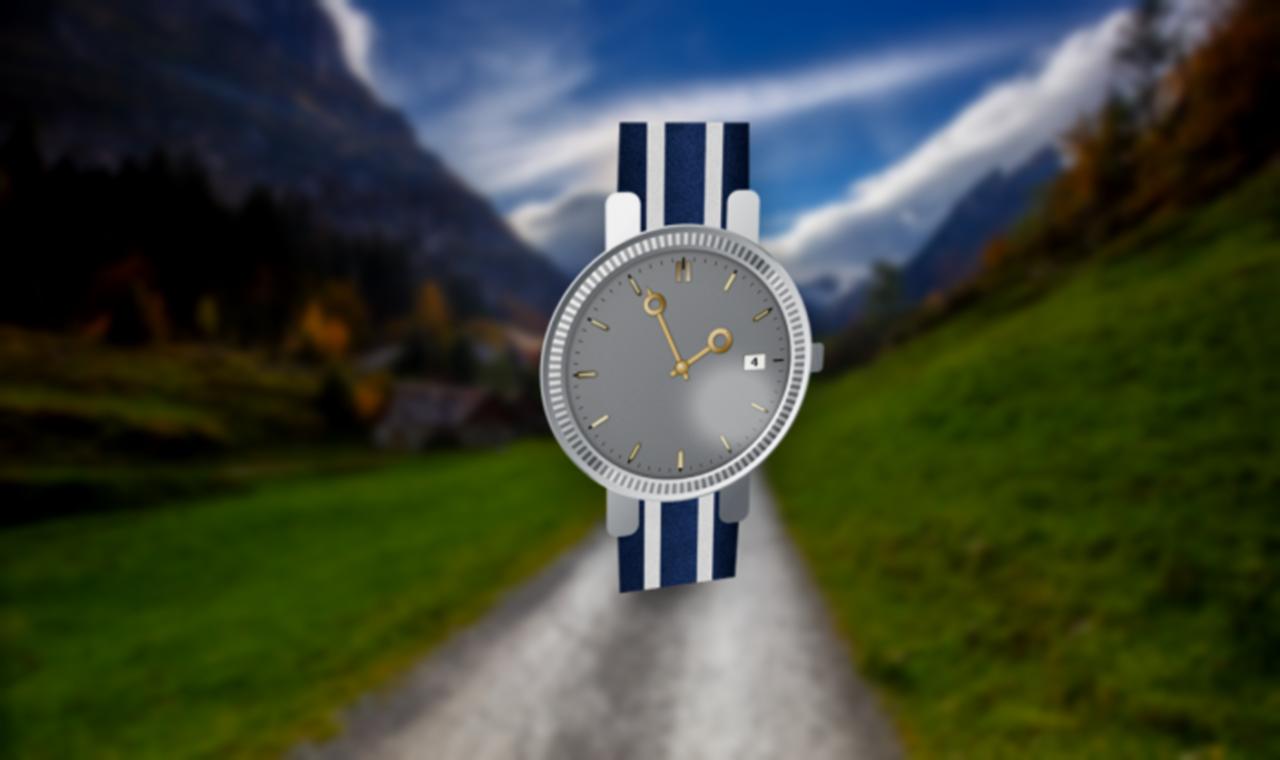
1:56
